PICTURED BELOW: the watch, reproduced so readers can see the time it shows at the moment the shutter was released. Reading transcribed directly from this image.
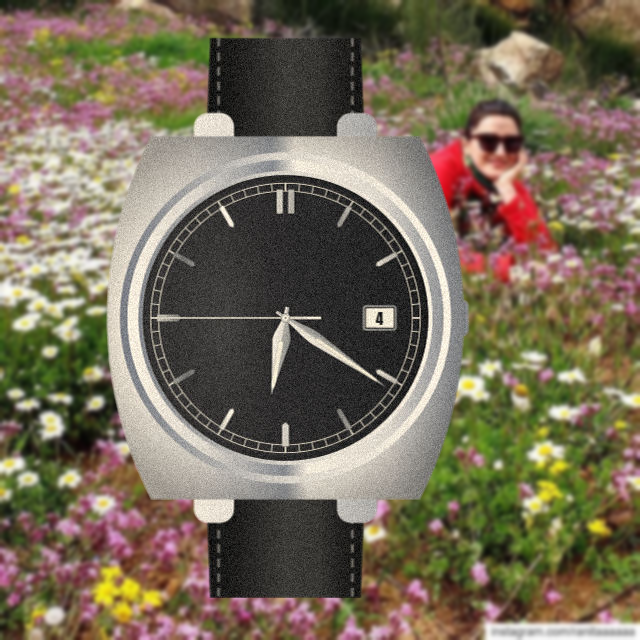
6:20:45
